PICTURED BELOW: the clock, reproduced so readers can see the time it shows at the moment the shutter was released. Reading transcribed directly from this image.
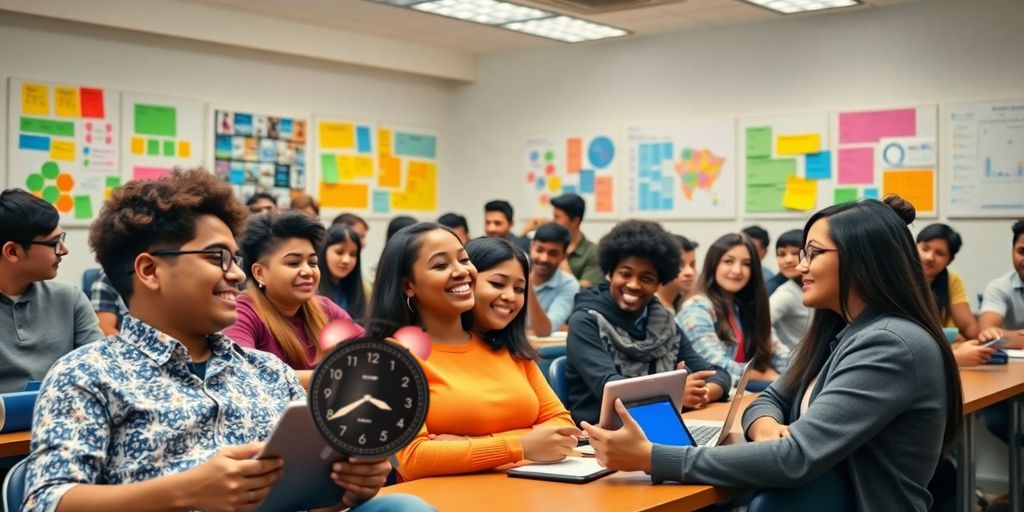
3:39
